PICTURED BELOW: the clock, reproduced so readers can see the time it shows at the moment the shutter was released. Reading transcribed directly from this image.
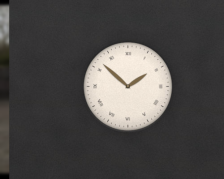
1:52
